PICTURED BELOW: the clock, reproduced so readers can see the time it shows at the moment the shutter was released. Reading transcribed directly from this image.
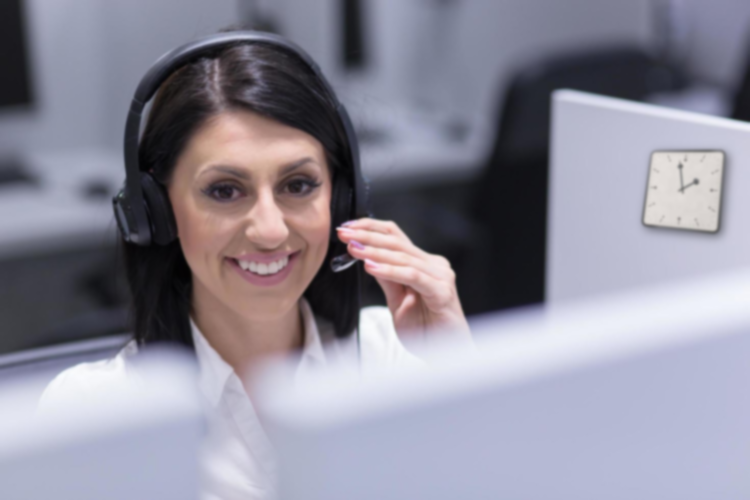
1:58
